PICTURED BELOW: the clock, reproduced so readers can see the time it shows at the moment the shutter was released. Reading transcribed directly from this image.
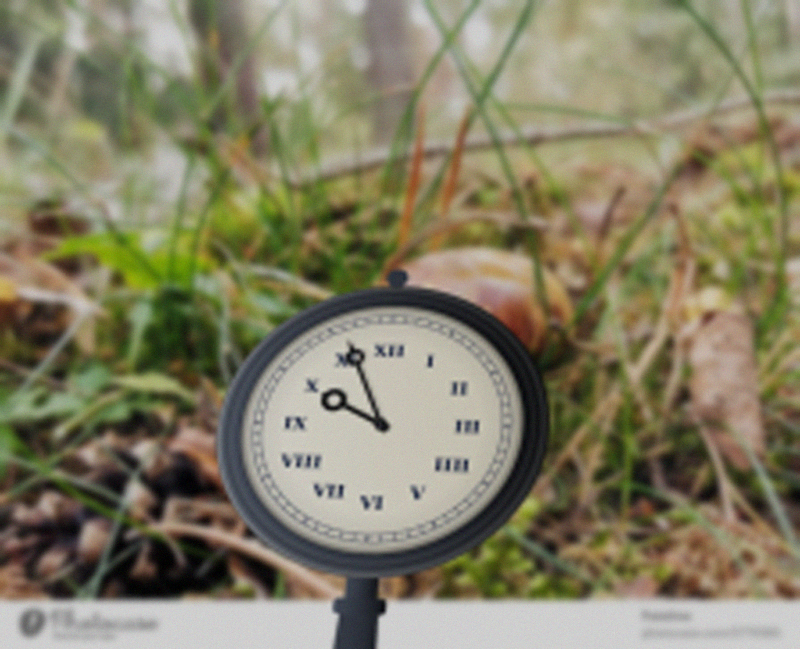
9:56
